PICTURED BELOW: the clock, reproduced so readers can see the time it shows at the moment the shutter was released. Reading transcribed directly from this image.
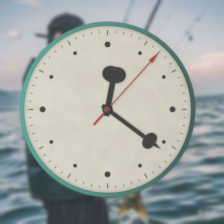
12:21:07
